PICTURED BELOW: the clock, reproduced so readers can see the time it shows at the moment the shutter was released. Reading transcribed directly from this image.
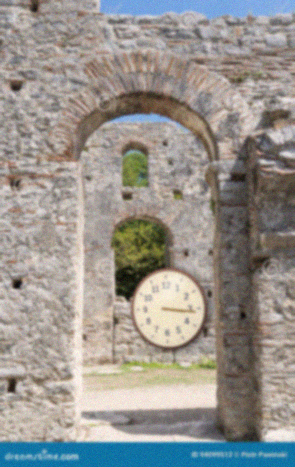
3:16
